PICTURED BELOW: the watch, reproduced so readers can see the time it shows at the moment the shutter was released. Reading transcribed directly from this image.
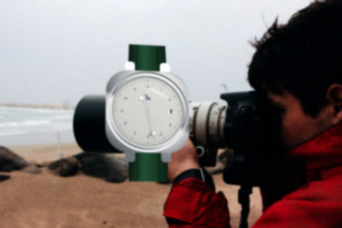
11:28
